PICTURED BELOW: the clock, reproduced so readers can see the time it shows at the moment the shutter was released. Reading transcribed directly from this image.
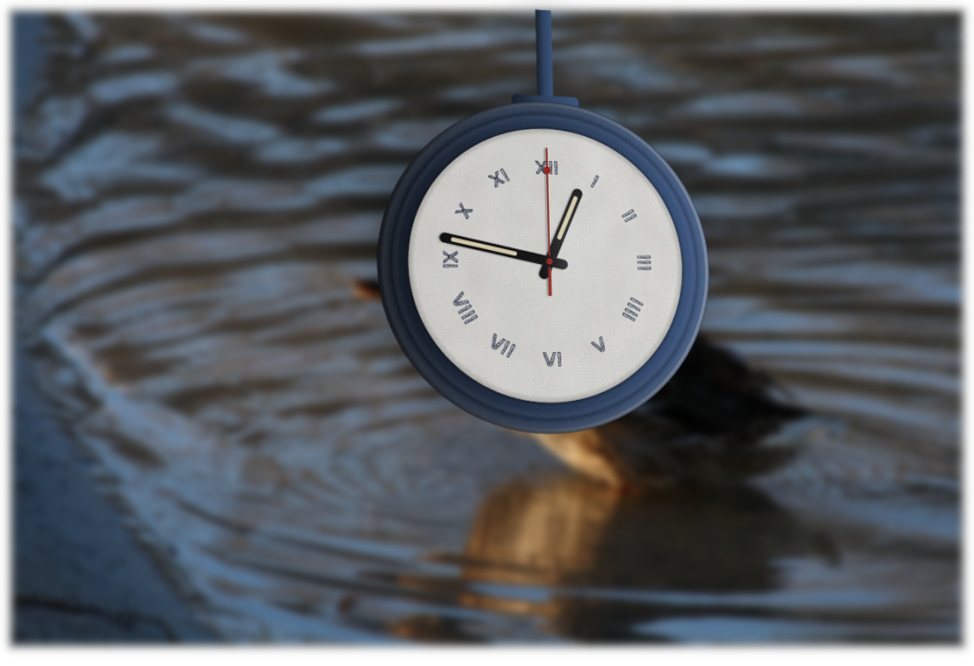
12:47:00
